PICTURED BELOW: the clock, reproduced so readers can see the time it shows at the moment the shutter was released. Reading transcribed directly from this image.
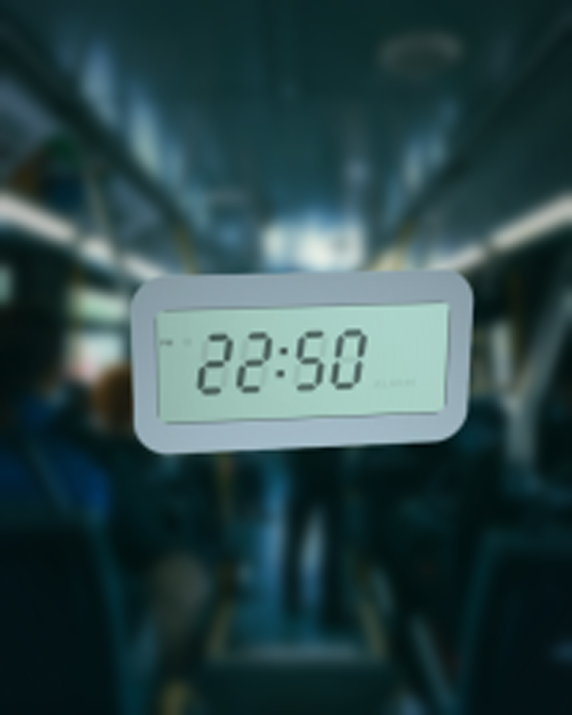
22:50
